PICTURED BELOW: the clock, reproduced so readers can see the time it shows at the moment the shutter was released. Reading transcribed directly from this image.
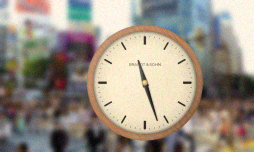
11:27
